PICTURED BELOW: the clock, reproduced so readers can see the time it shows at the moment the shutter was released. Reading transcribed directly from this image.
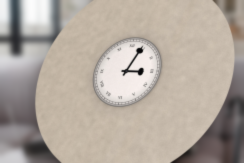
3:04
